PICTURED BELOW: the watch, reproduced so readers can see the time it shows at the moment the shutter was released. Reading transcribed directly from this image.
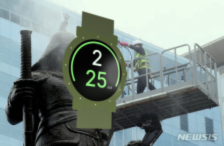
2:25
